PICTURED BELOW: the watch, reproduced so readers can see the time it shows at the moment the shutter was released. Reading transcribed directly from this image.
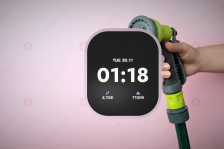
1:18
